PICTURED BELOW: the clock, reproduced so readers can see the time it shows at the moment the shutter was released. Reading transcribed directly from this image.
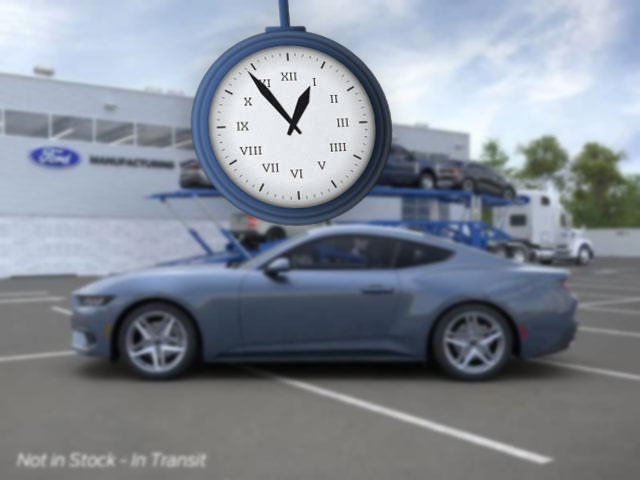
12:54
